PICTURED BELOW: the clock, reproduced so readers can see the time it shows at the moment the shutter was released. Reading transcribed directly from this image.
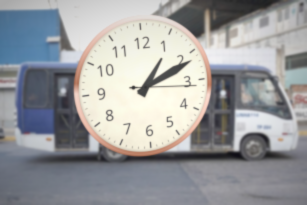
1:11:16
